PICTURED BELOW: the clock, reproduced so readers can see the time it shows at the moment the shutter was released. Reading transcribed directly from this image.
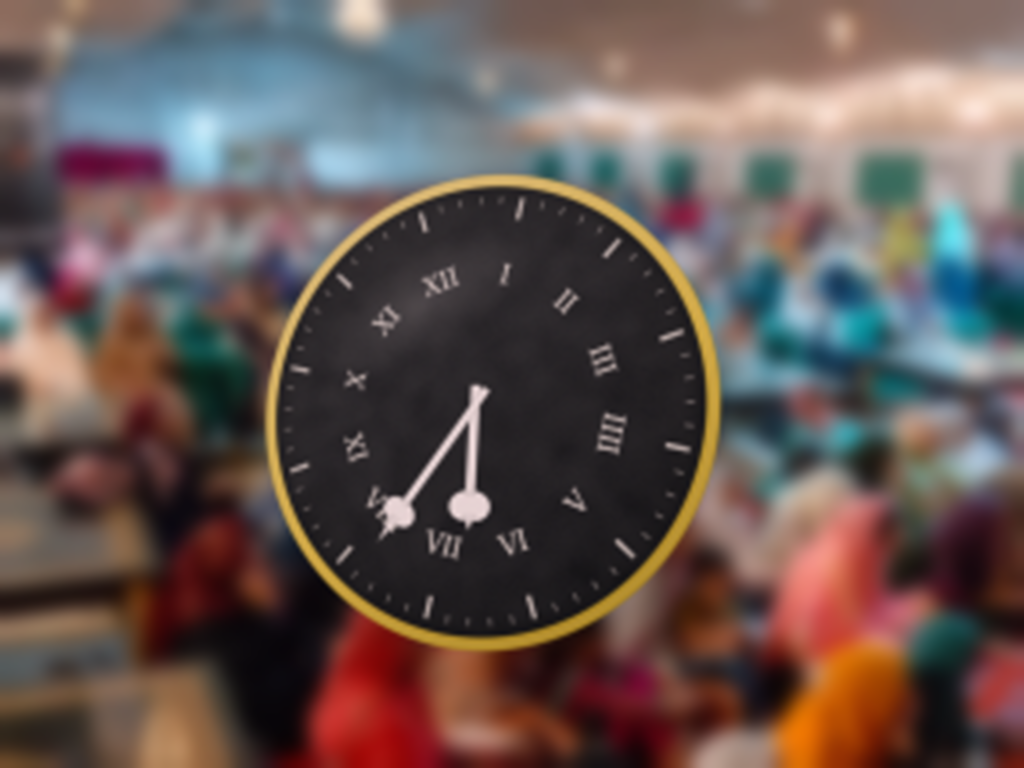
6:39
